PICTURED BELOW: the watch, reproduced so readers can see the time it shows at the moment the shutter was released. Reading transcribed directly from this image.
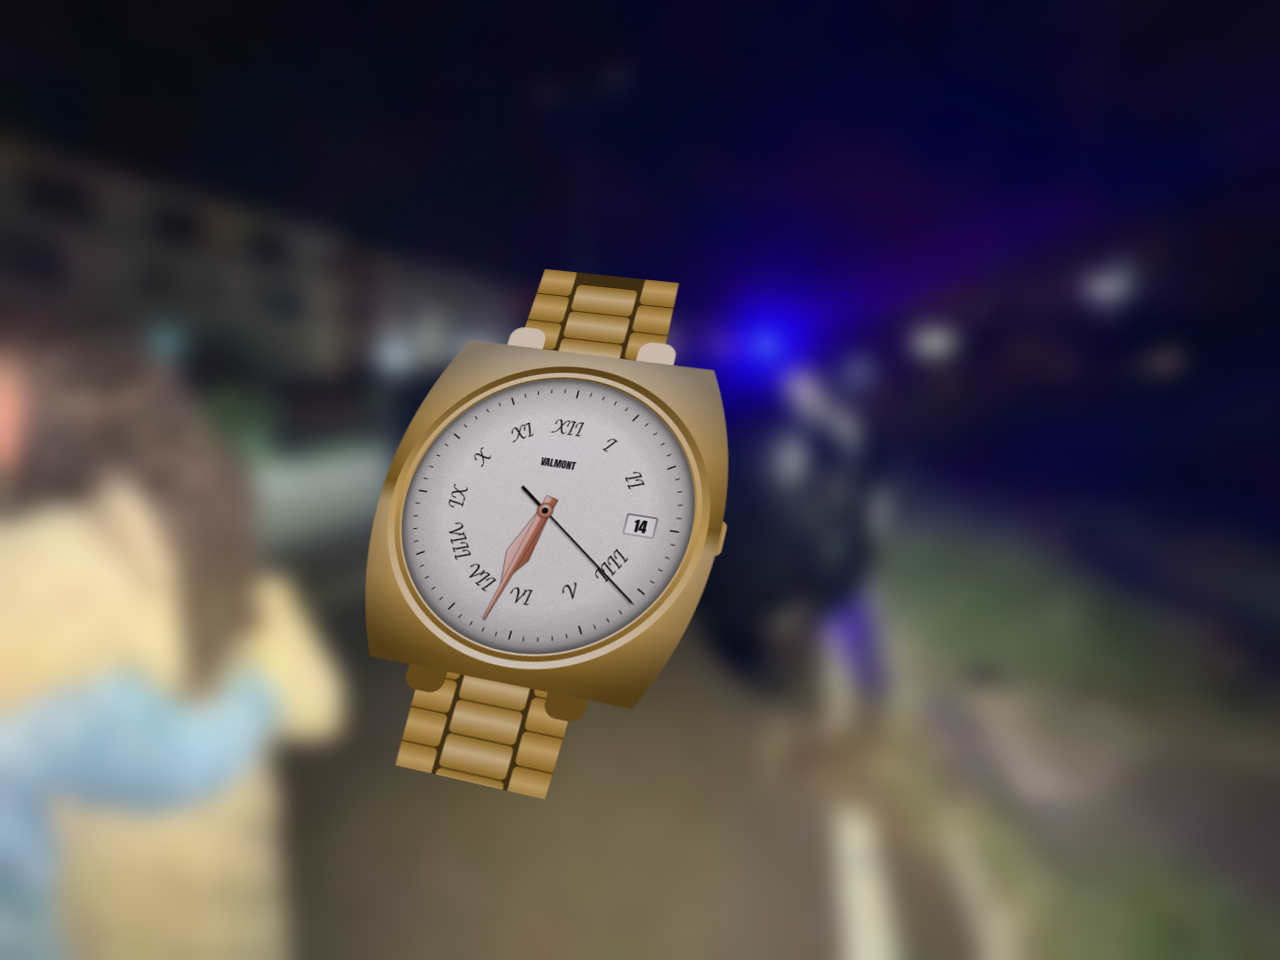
6:32:21
